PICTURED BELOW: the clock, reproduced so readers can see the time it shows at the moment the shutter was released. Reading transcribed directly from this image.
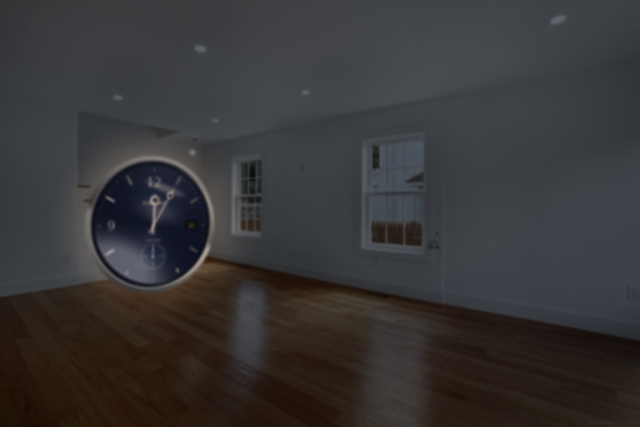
12:05
